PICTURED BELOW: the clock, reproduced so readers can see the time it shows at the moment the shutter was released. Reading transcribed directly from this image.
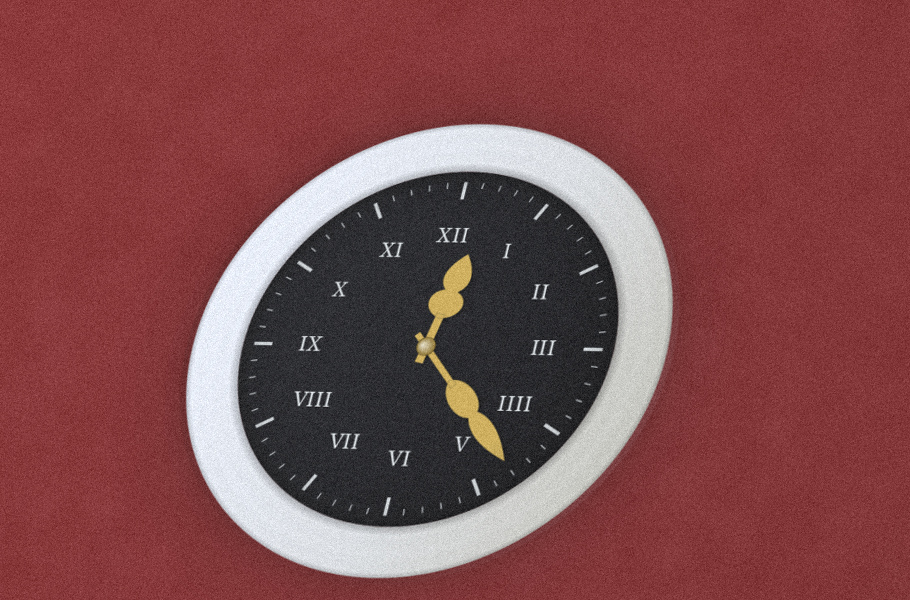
12:23
